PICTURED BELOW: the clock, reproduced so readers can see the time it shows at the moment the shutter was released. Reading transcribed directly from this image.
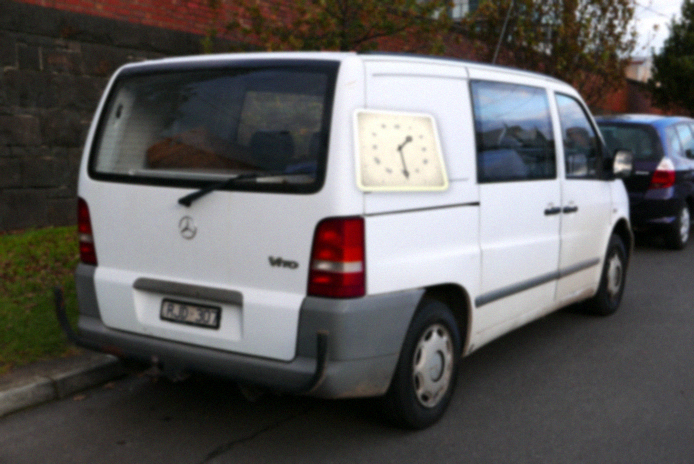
1:29
